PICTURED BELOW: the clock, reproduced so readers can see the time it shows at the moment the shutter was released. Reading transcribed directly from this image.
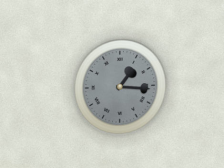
1:16
